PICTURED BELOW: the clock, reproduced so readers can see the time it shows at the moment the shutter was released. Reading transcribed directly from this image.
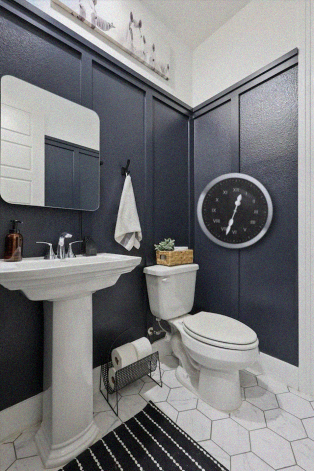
12:33
